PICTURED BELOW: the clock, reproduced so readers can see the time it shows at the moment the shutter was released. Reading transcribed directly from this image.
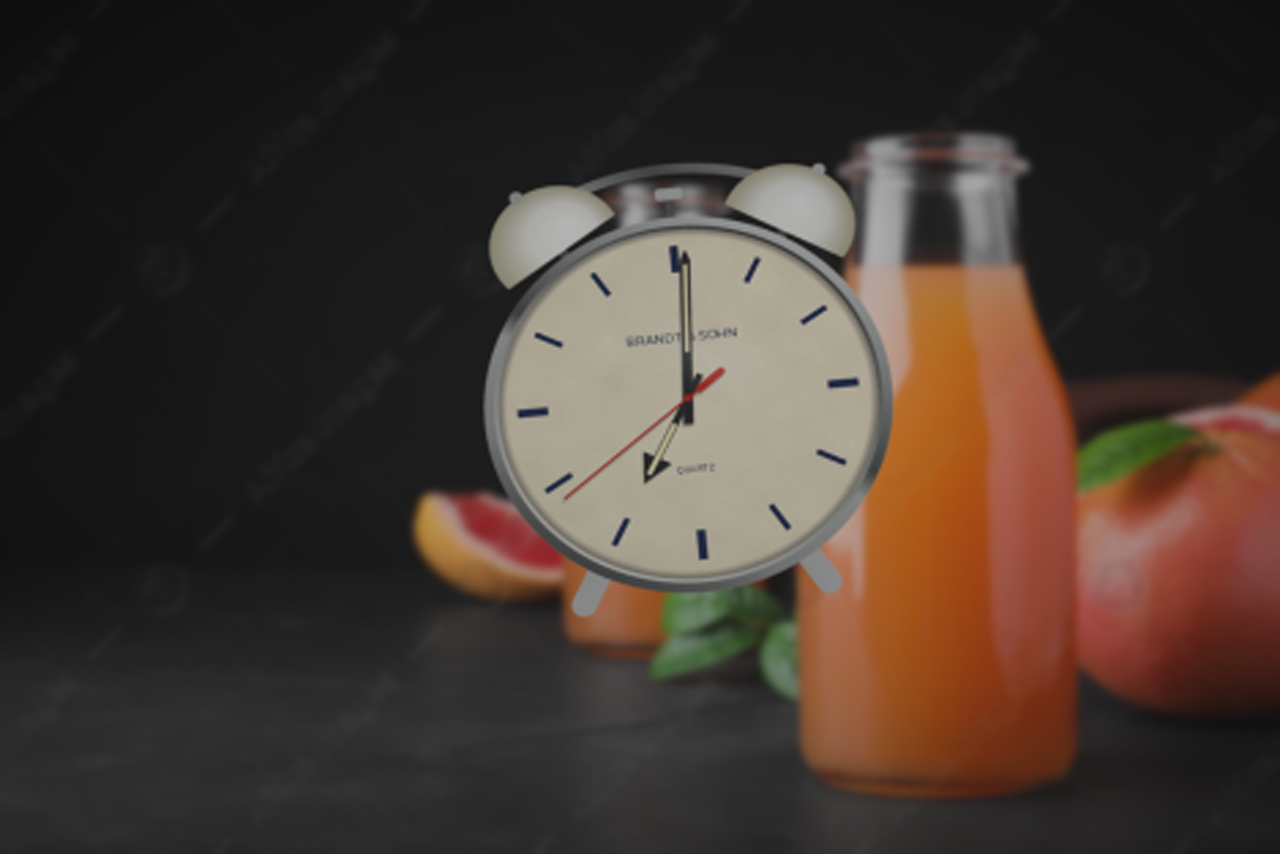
7:00:39
